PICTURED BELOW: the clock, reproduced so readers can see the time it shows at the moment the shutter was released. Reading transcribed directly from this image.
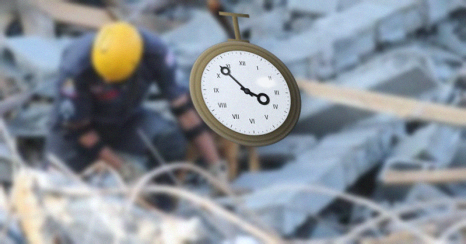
3:53
